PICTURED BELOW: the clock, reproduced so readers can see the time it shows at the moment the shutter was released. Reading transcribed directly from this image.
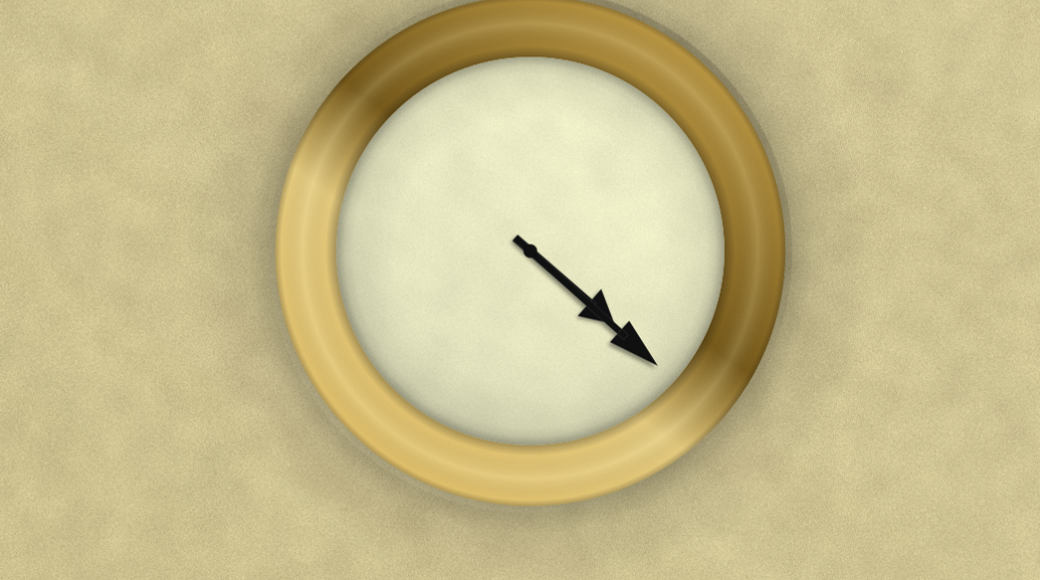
4:22
